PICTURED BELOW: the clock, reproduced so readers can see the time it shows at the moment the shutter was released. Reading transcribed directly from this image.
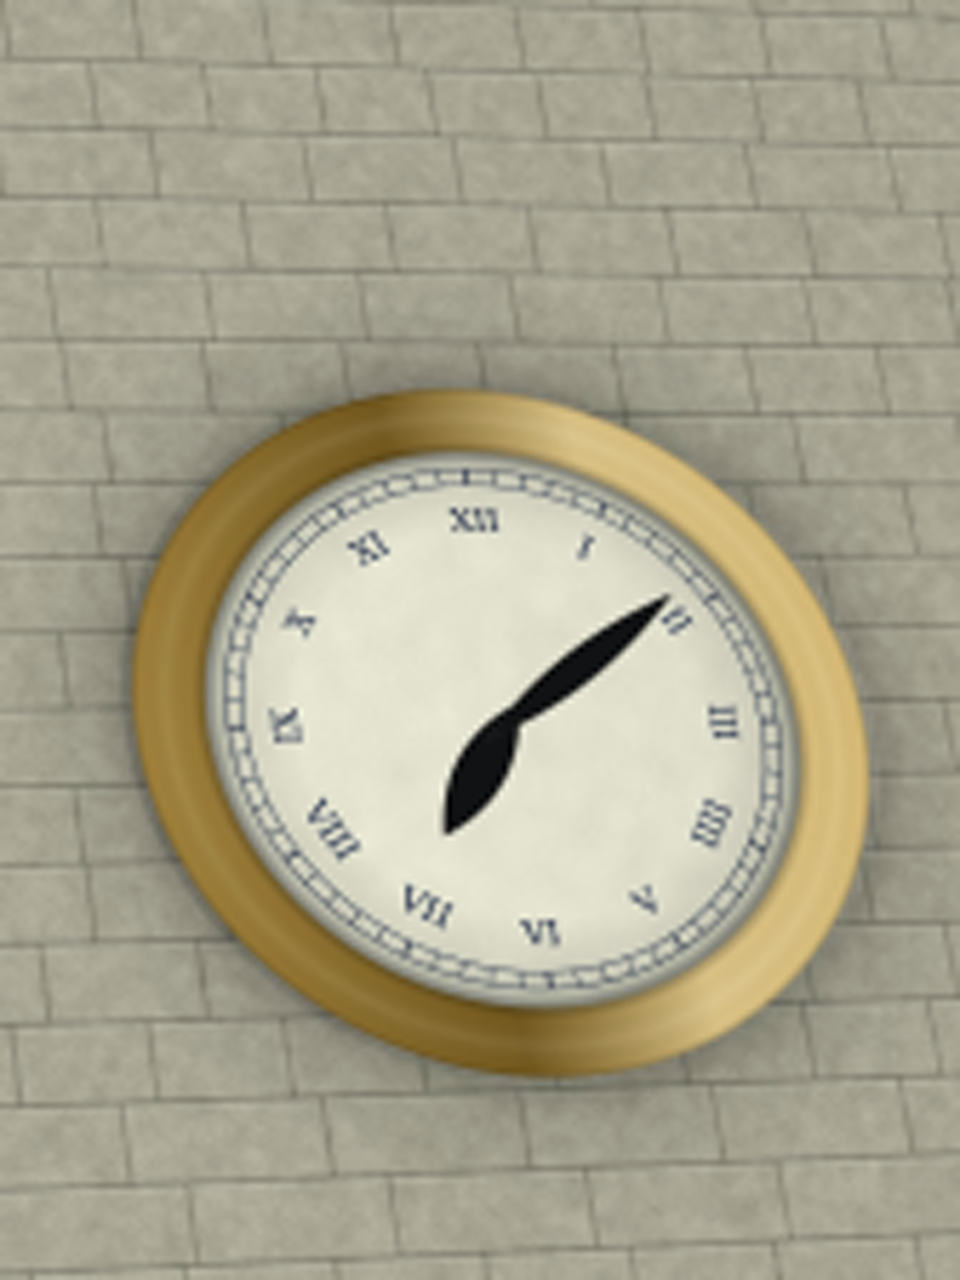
7:09
